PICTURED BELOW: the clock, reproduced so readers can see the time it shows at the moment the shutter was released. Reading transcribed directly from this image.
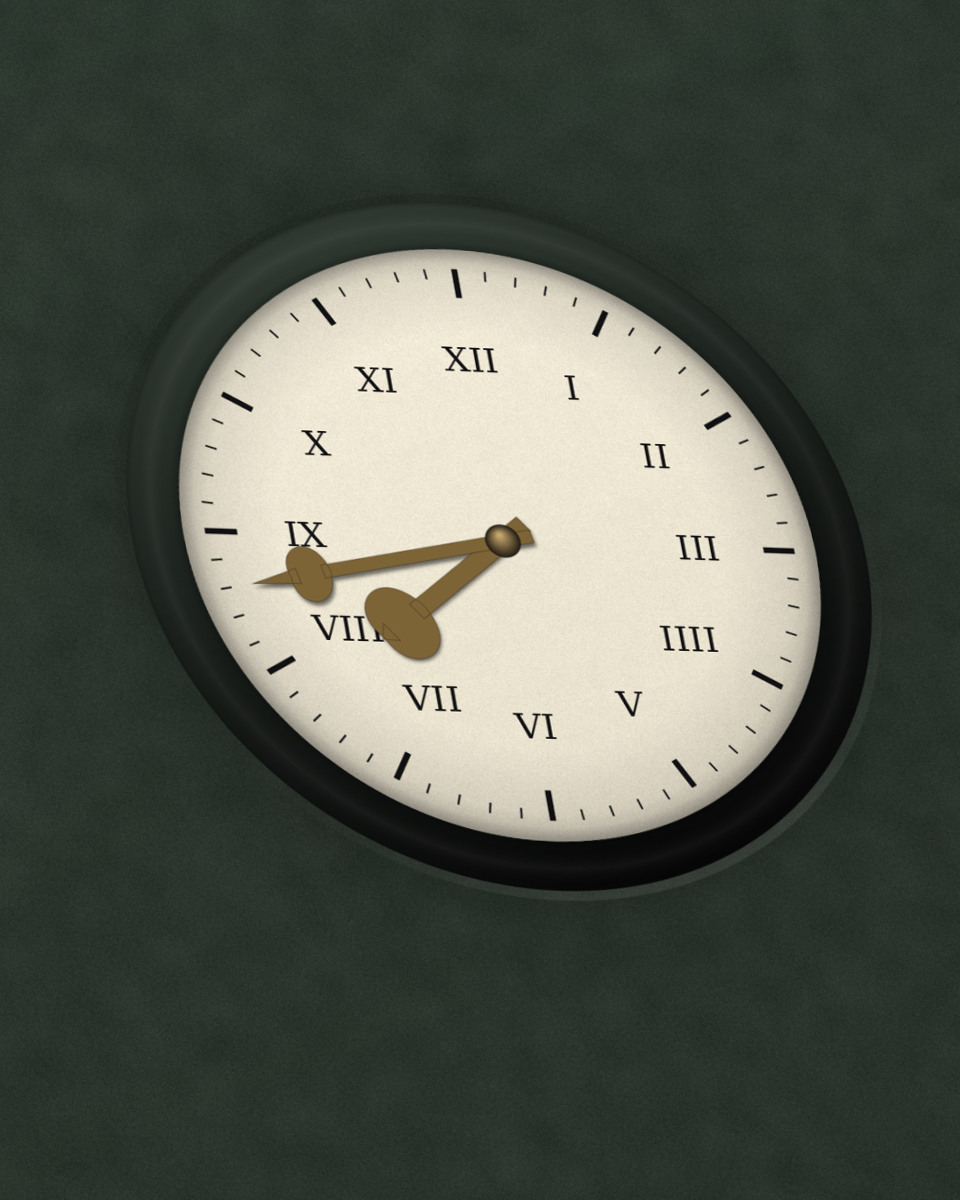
7:43
